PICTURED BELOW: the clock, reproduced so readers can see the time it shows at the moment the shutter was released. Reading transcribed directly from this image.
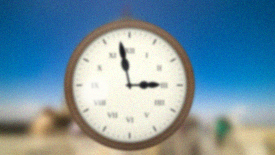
2:58
